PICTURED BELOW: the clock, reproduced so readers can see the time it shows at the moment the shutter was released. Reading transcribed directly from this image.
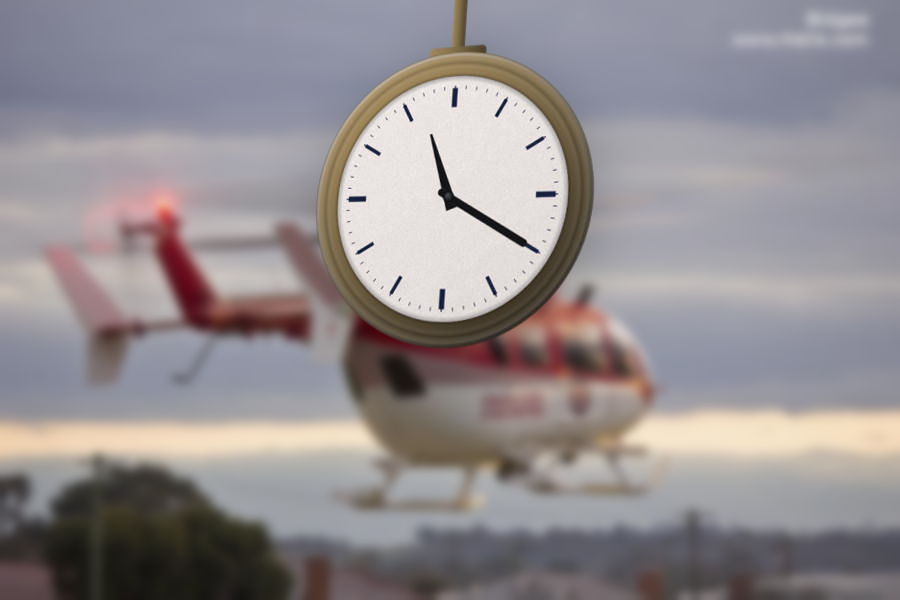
11:20
